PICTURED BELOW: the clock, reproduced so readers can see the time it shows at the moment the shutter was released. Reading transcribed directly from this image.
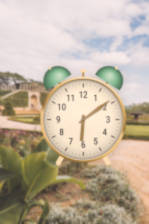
6:09
